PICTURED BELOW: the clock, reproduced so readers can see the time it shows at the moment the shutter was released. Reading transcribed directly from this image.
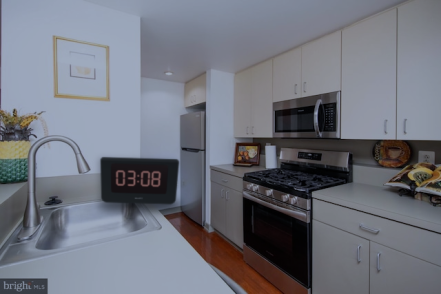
3:08
